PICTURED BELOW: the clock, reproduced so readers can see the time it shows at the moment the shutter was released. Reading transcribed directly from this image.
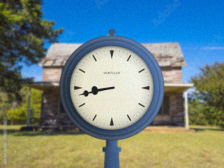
8:43
